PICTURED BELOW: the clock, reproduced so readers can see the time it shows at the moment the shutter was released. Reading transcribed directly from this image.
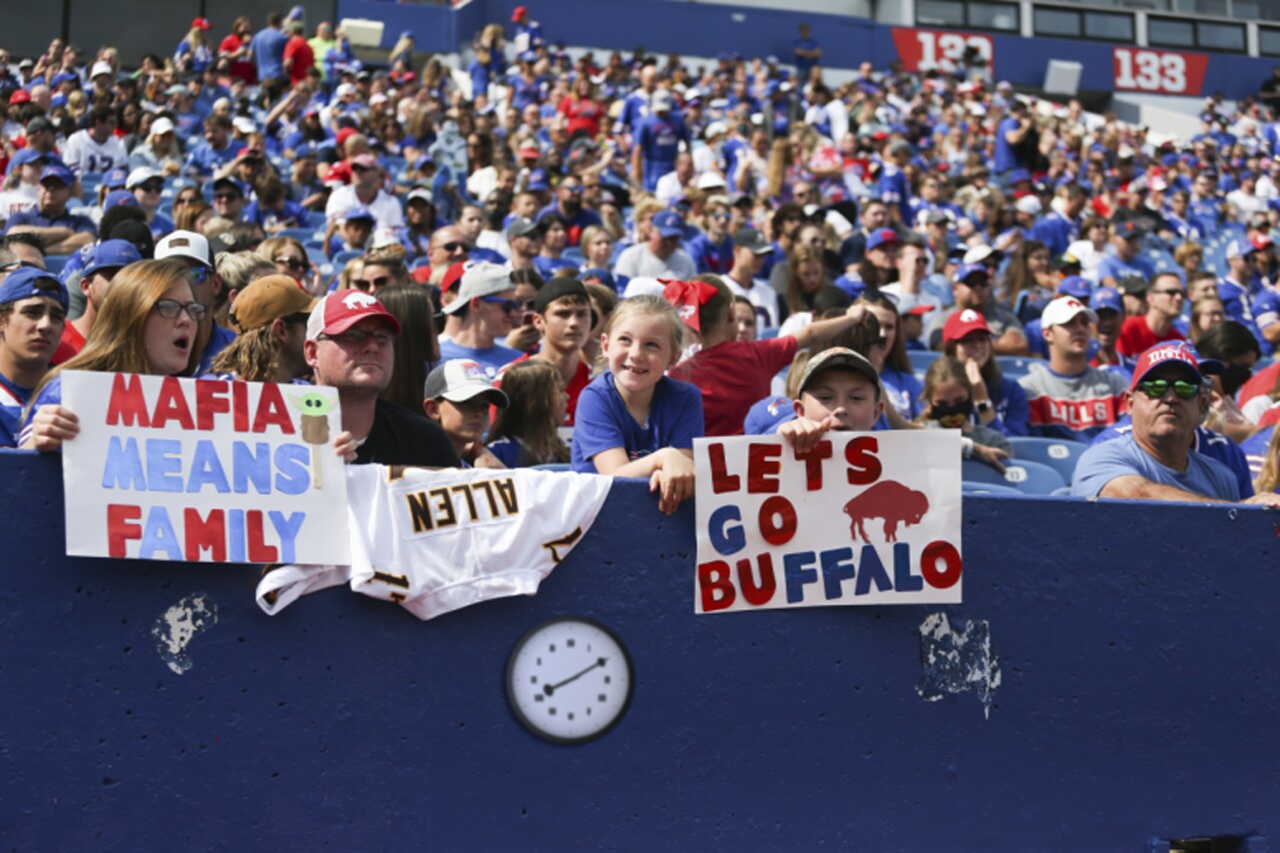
8:10
